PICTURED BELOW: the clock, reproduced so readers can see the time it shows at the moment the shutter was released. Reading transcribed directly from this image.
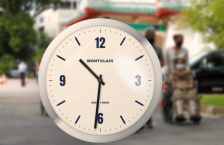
10:31
